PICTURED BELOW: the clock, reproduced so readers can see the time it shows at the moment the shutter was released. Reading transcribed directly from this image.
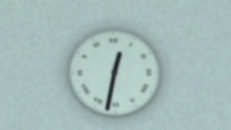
12:32
